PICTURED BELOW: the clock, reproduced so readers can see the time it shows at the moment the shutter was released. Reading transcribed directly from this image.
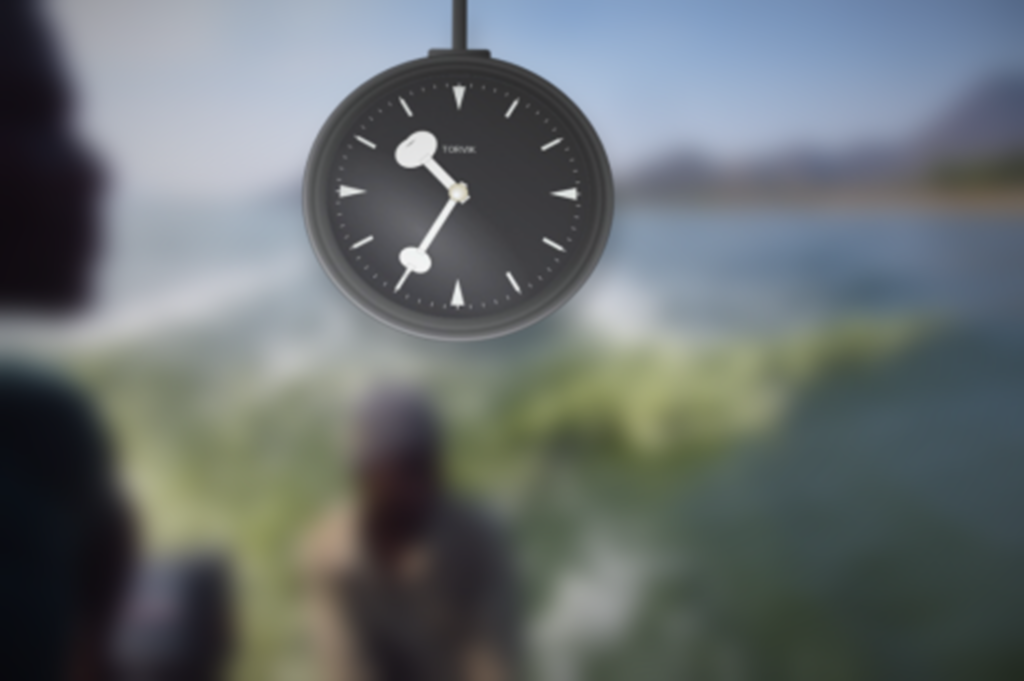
10:35
